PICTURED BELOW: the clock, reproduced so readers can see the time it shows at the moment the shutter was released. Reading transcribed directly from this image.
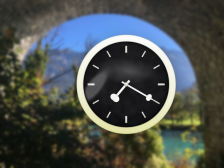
7:20
